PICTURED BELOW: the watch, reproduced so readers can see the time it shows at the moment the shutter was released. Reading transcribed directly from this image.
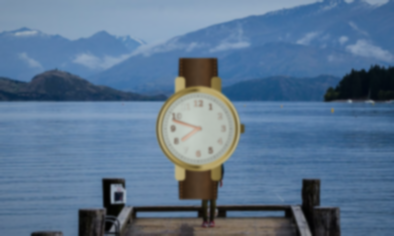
7:48
